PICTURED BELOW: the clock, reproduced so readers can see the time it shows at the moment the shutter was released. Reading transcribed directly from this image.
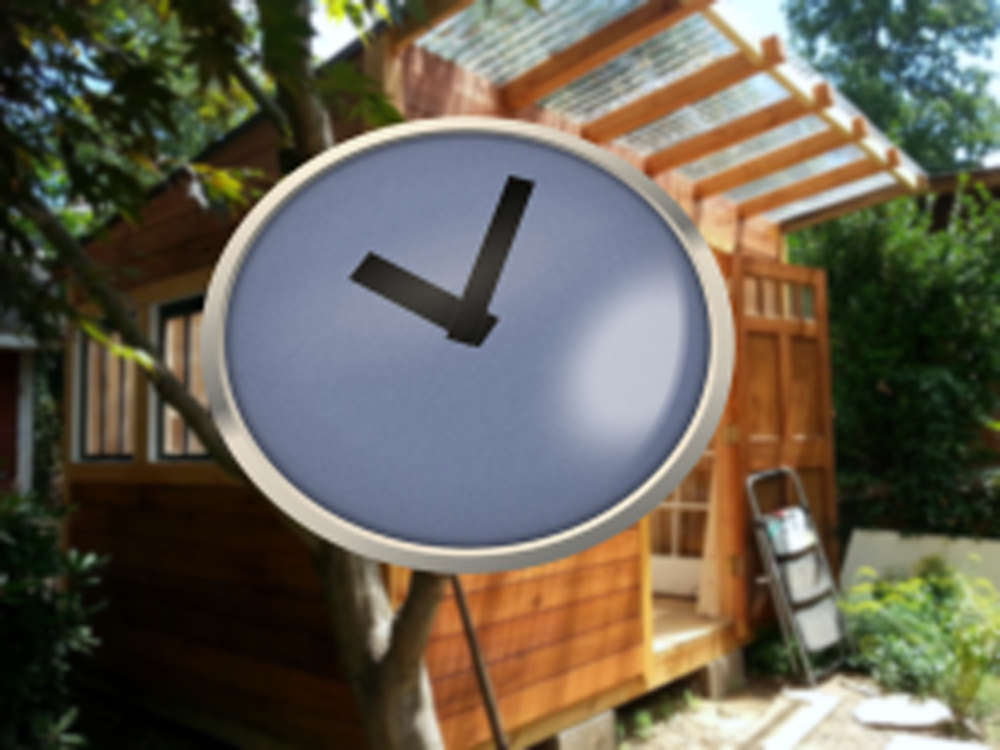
10:03
